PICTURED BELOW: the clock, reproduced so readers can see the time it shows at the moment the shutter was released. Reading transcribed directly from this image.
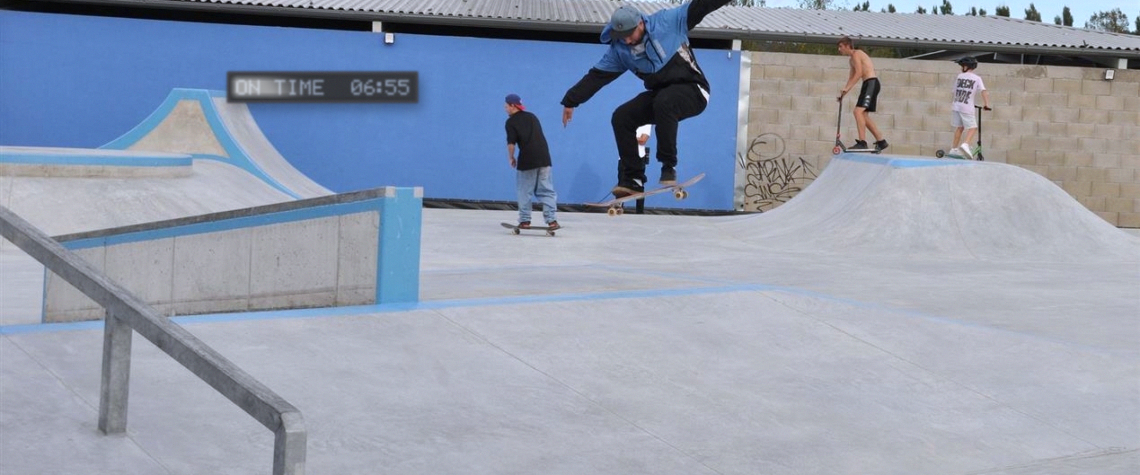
6:55
